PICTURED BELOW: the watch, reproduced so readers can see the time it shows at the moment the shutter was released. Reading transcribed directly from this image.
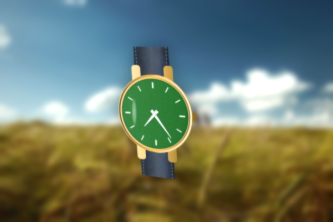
7:24
